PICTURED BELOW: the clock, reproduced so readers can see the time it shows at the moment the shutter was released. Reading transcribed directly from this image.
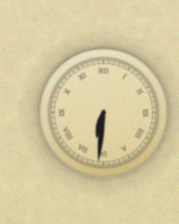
6:31
